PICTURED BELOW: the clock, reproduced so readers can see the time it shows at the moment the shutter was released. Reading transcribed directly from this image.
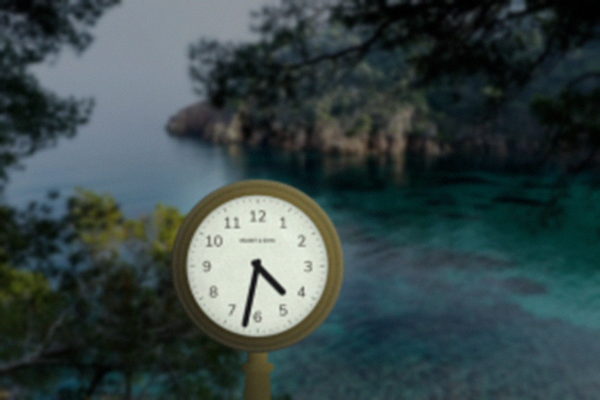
4:32
